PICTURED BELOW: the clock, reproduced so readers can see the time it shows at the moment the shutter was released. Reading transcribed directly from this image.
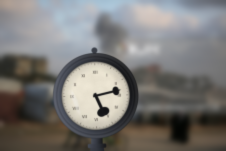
5:13
